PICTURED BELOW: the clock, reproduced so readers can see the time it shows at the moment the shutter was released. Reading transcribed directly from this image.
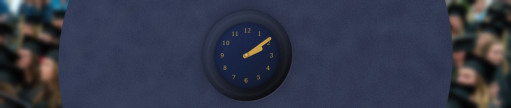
2:09
